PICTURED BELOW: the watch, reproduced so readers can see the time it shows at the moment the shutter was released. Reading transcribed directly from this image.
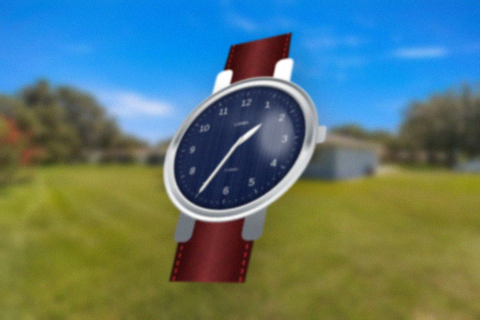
1:35
